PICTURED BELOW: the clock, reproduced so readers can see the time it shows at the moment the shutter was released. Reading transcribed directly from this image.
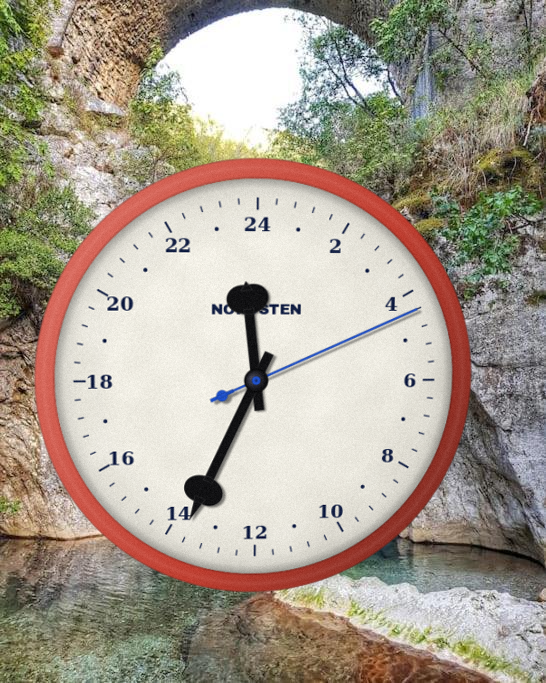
23:34:11
